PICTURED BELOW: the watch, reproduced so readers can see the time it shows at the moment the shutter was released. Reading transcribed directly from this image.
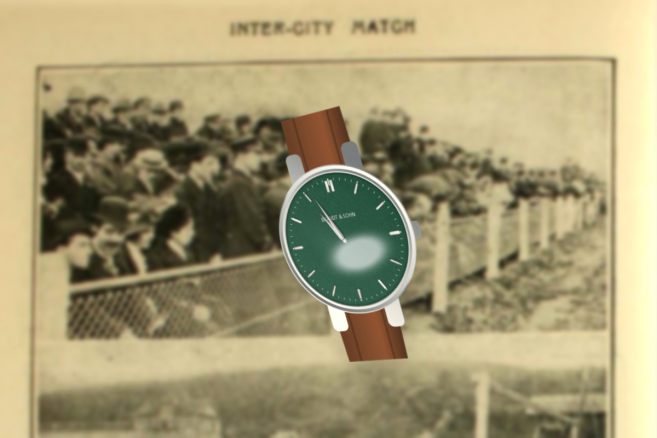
10:56
